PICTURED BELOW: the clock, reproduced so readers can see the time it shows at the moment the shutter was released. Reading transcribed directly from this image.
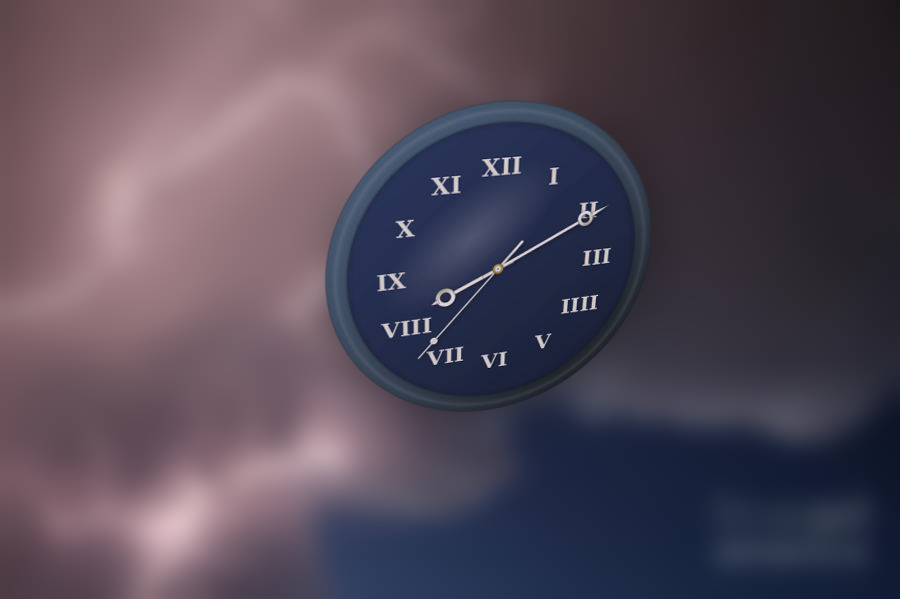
8:10:37
